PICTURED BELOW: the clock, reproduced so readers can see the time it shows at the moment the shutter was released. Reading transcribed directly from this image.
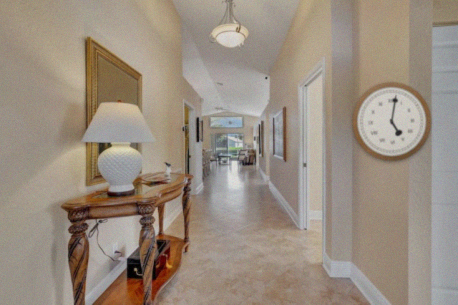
5:02
